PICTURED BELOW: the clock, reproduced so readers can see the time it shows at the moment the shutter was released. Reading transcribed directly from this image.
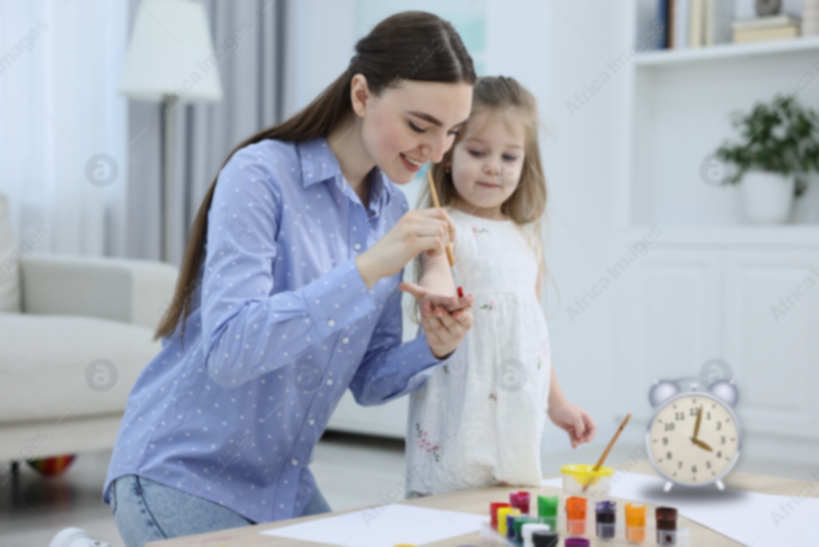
4:02
